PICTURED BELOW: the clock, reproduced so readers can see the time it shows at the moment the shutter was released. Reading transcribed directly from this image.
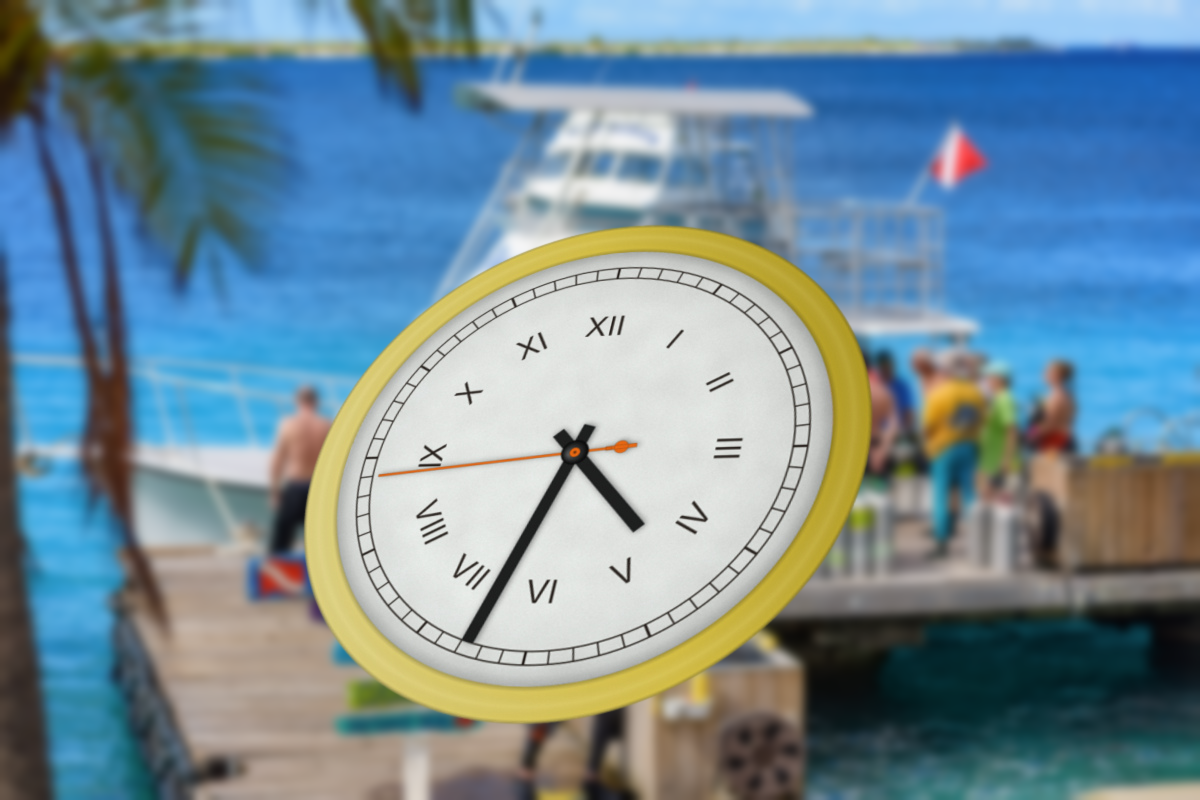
4:32:44
